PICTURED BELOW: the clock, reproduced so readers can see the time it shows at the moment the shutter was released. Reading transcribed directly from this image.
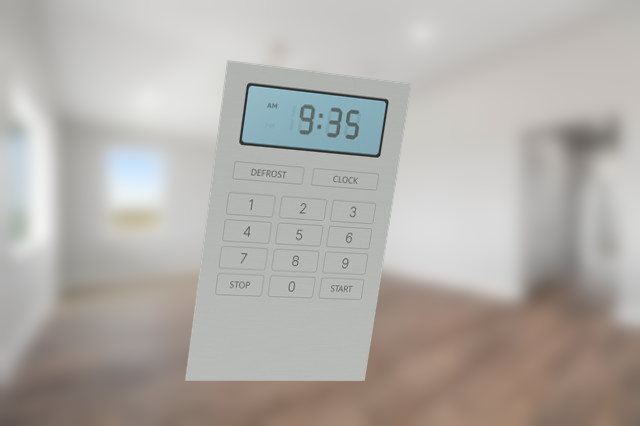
9:35
